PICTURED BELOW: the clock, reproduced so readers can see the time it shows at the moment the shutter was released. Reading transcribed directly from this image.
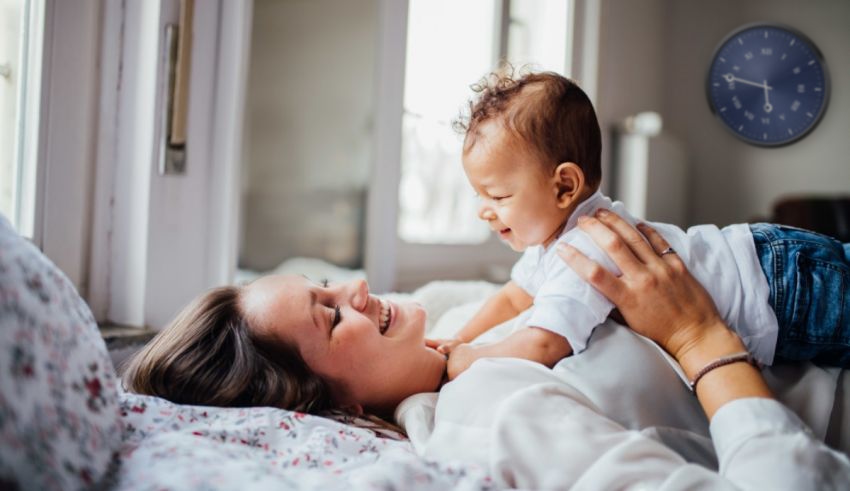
5:47
